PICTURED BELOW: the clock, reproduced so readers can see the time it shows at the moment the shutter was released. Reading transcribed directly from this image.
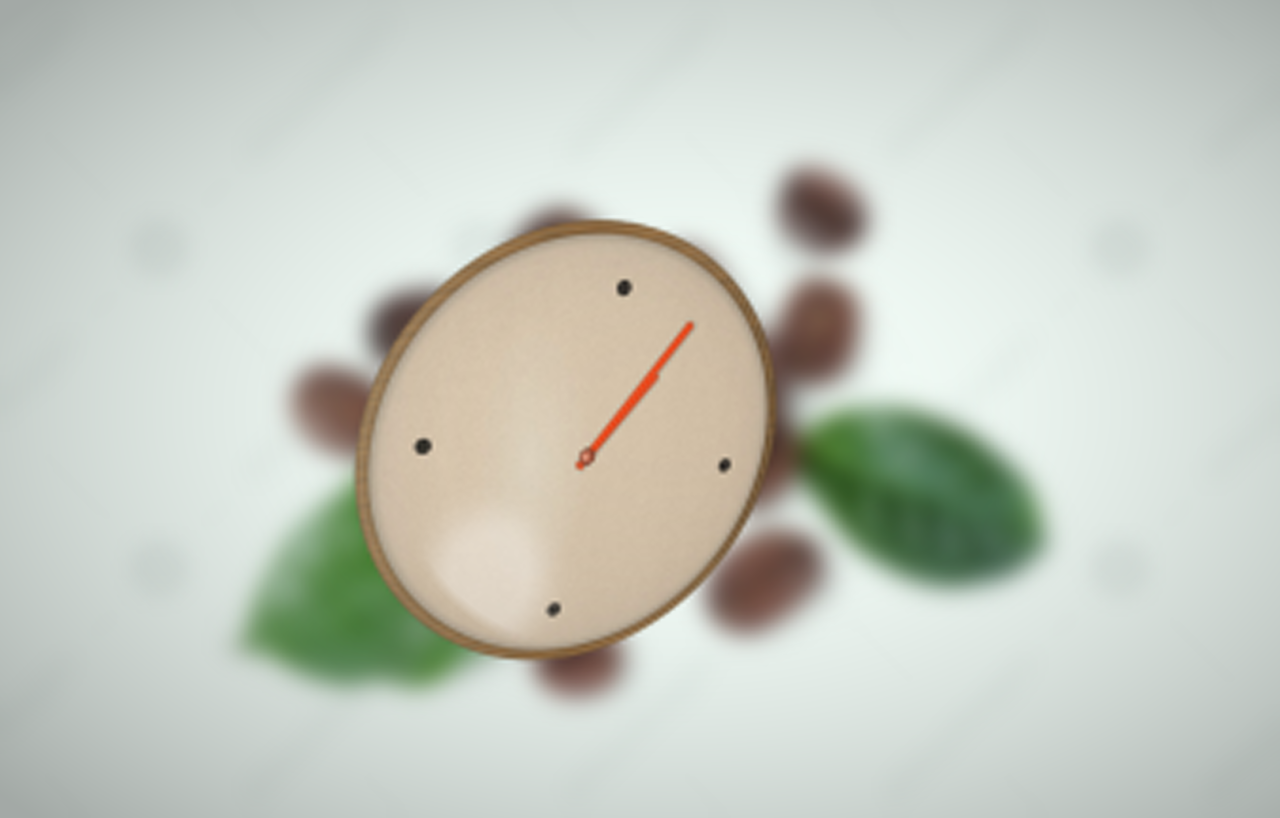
1:05
